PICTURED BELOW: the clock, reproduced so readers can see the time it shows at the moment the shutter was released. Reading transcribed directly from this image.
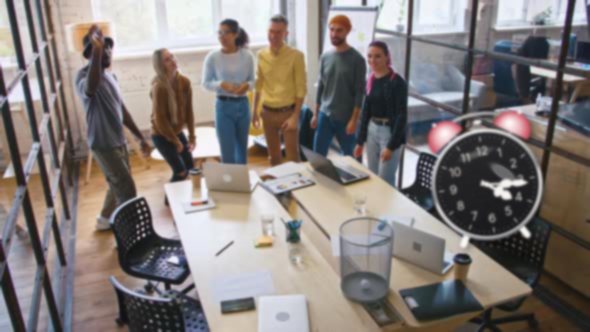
4:16
